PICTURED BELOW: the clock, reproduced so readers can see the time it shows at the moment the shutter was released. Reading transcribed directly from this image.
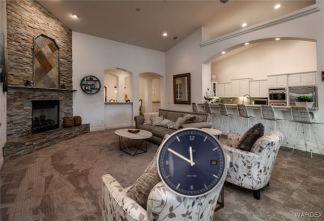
11:50
